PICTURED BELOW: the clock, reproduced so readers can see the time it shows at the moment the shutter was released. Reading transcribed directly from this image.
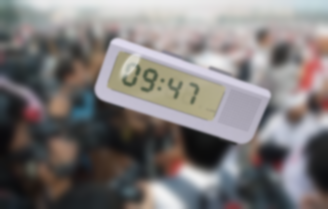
9:47
